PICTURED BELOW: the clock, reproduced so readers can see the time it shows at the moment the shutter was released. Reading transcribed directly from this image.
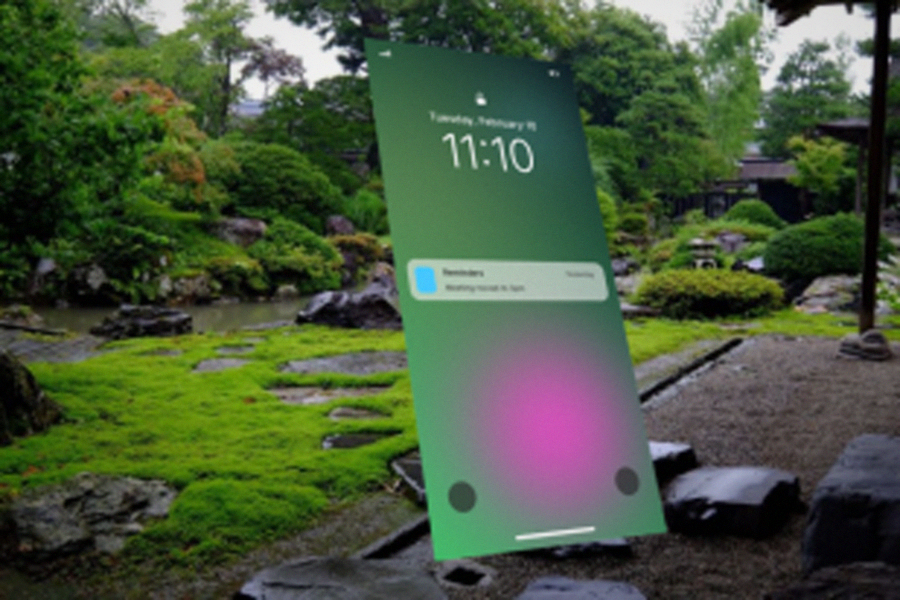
11:10
